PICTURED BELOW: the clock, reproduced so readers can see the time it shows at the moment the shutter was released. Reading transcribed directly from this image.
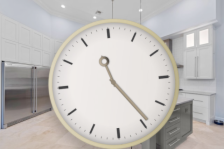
11:24
